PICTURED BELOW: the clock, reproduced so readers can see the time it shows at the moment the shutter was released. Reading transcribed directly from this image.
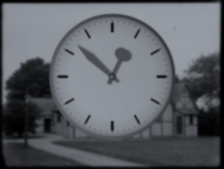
12:52
